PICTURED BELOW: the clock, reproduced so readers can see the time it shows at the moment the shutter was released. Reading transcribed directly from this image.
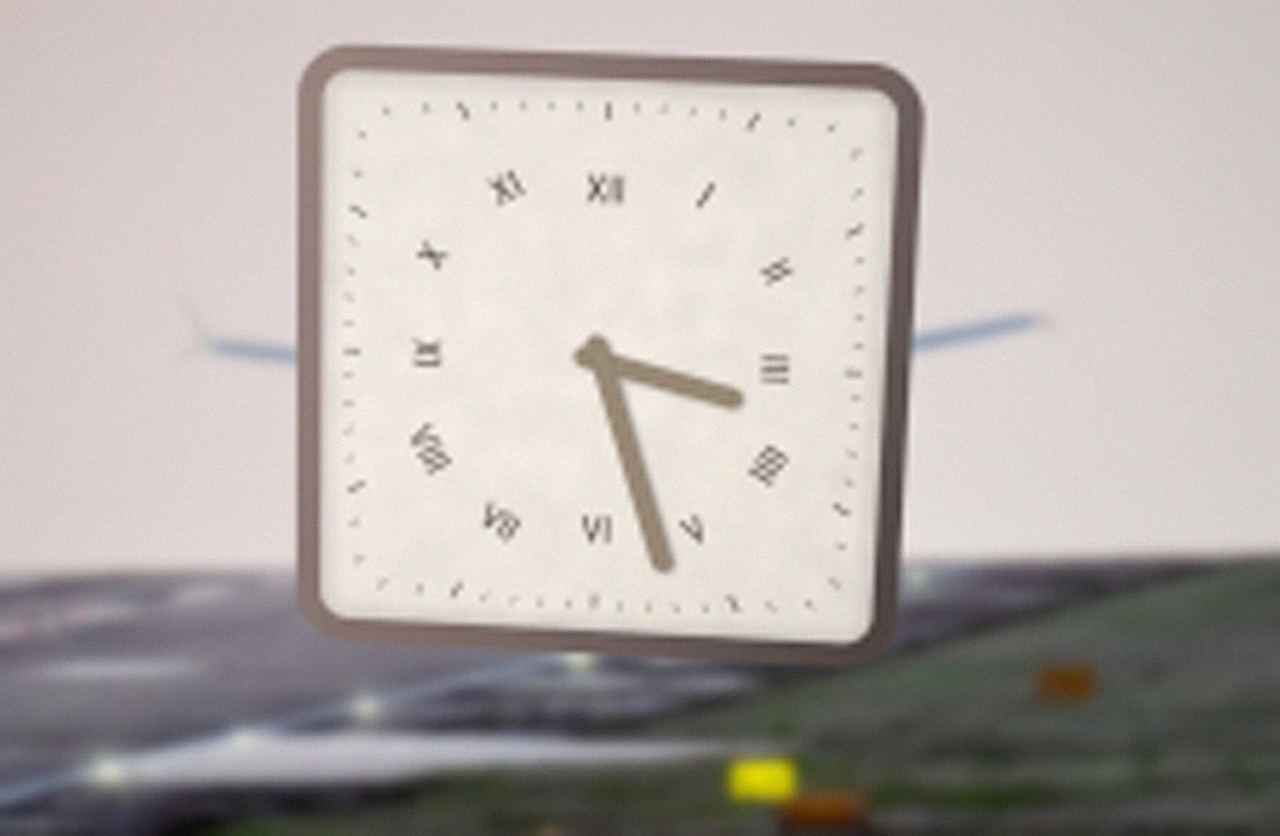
3:27
